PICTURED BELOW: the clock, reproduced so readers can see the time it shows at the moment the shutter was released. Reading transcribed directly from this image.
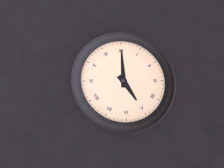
5:00
